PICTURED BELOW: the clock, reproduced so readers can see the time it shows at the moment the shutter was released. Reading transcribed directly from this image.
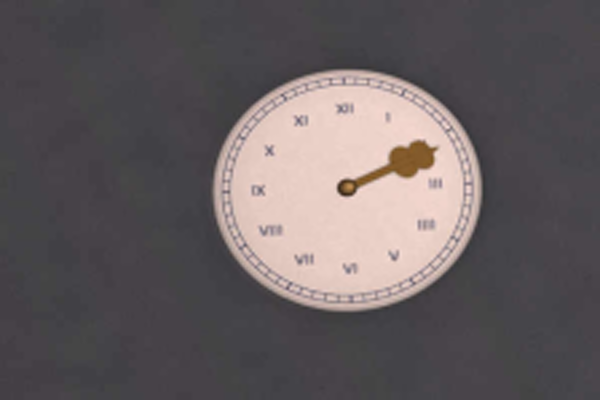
2:11
